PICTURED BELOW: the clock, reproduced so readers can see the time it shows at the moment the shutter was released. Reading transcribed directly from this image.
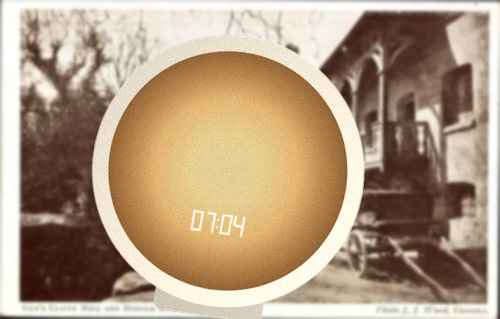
7:04
